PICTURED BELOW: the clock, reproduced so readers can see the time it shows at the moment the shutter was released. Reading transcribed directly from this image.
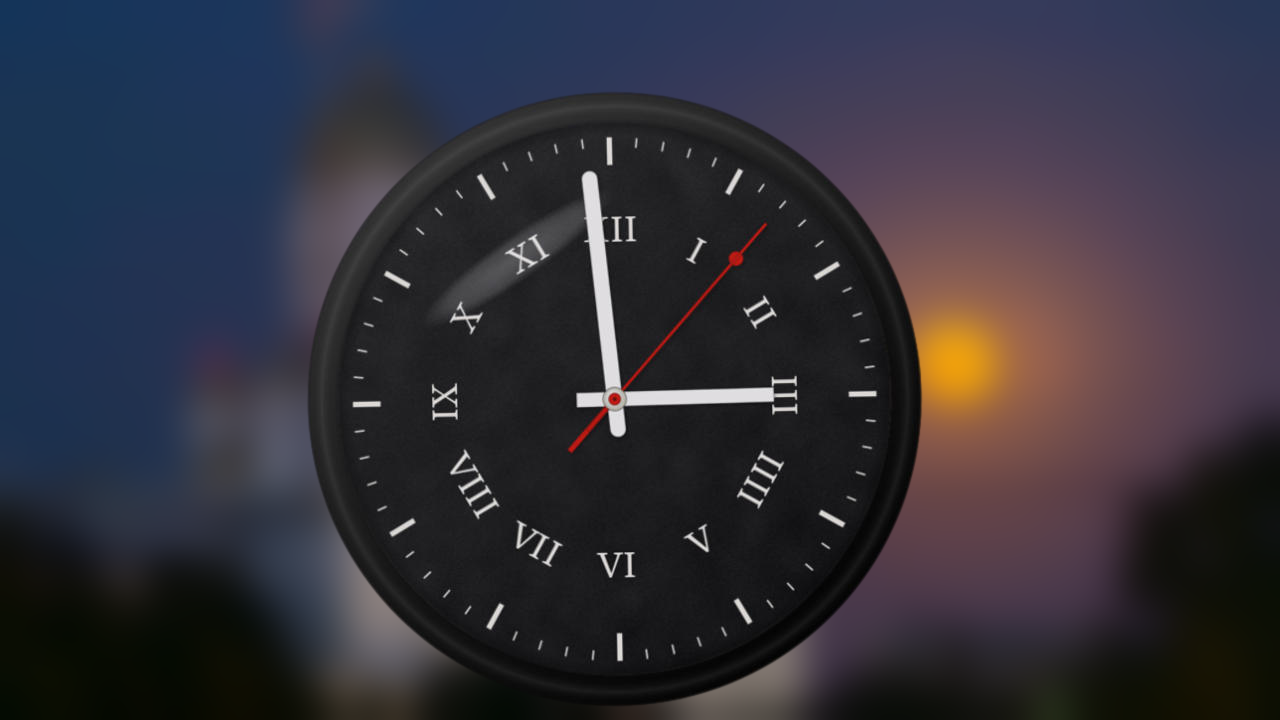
2:59:07
